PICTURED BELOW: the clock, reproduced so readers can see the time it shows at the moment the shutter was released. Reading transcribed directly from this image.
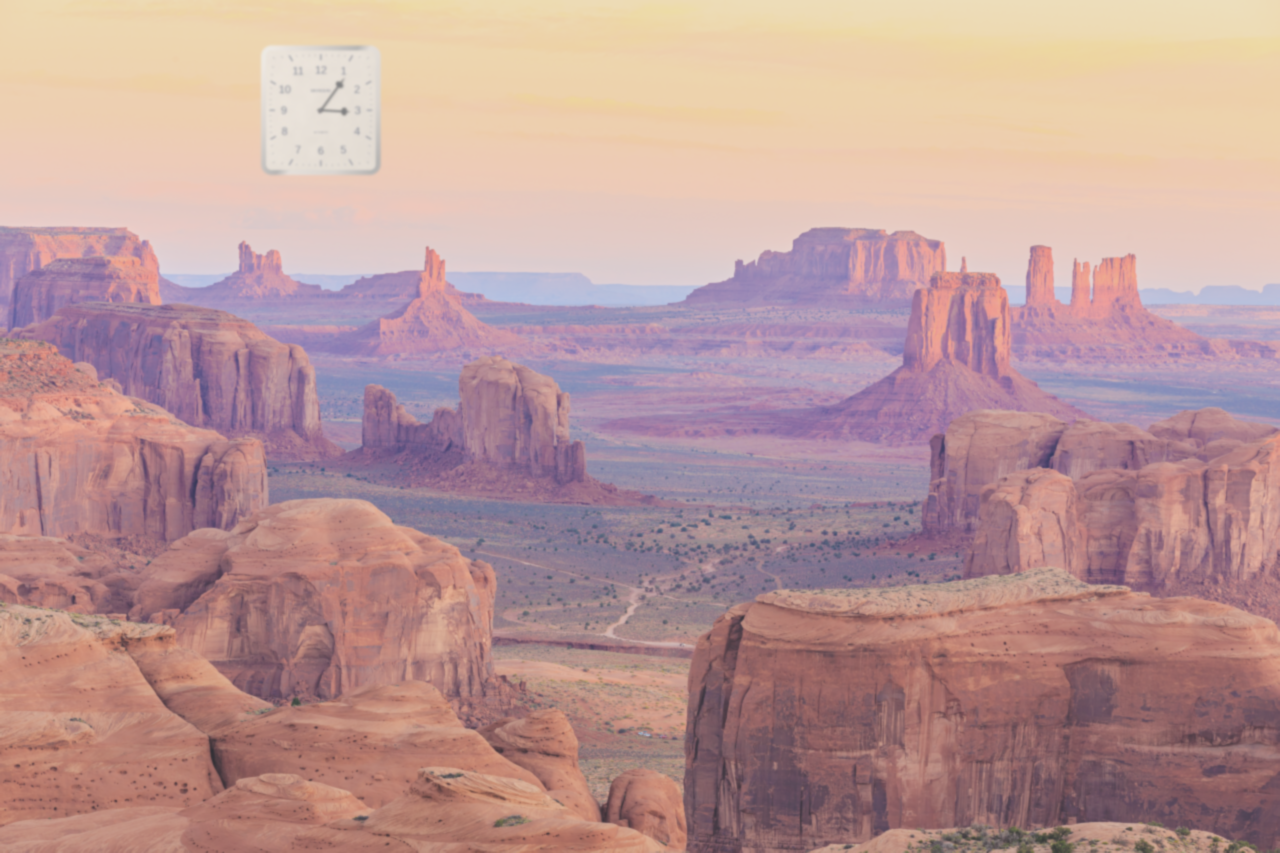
3:06
